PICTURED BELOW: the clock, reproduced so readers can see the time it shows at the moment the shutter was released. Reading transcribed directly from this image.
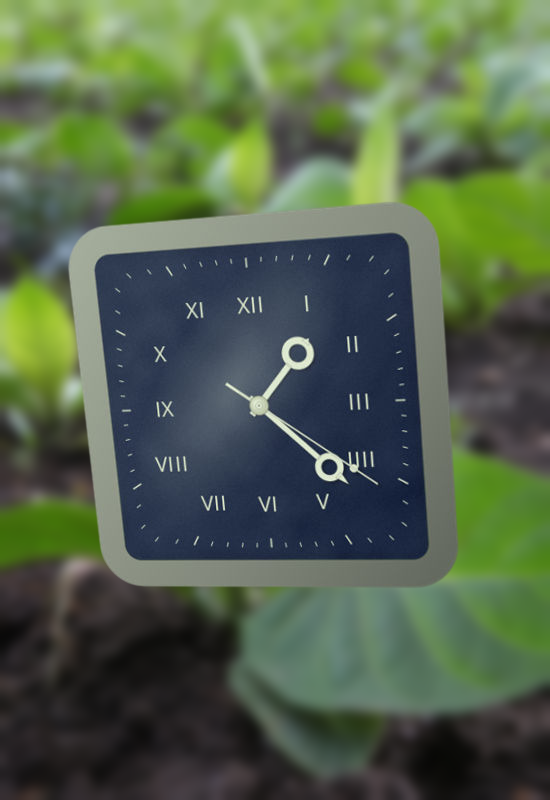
1:22:21
